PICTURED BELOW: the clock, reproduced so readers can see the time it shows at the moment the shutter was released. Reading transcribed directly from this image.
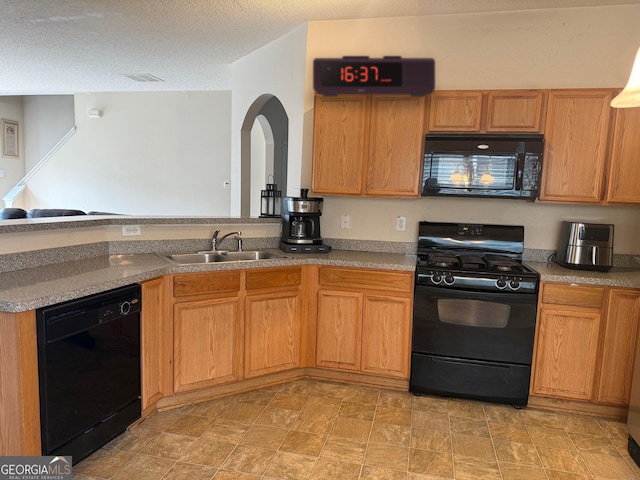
16:37
